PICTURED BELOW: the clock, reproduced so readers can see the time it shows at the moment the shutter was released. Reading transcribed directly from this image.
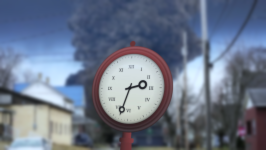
2:33
